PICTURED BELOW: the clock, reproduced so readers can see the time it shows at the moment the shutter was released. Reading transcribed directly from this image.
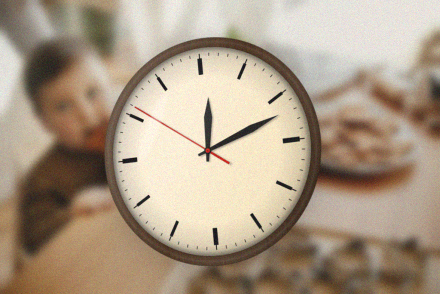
12:11:51
